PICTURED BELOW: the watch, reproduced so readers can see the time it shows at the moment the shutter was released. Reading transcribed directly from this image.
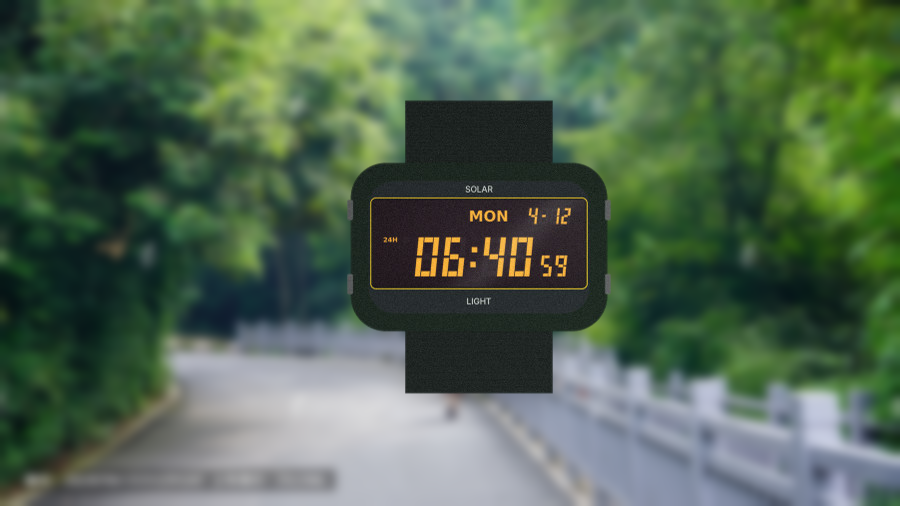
6:40:59
